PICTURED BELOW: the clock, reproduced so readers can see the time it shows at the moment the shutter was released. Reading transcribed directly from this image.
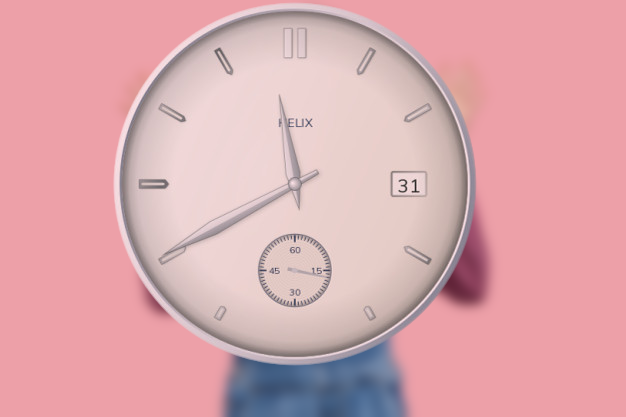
11:40:17
